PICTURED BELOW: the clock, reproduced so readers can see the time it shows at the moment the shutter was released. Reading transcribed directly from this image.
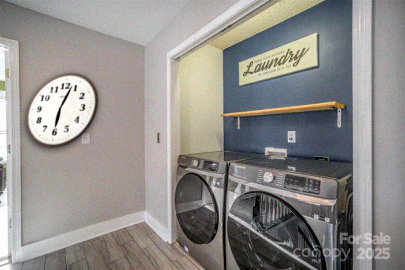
6:03
